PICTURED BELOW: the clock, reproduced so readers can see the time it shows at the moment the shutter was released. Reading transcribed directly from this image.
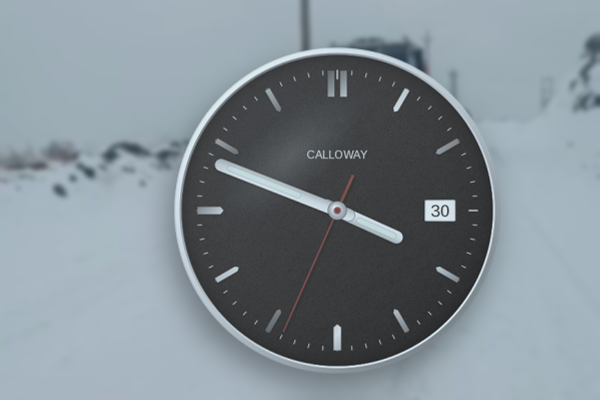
3:48:34
